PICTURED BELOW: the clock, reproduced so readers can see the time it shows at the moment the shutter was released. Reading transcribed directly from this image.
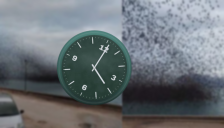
4:01
